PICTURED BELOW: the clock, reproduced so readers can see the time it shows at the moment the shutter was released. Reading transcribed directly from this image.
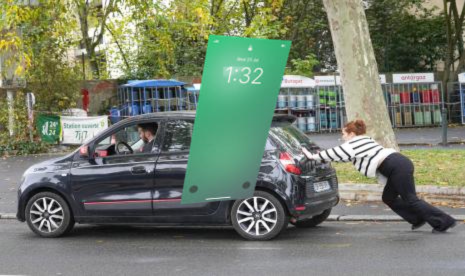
1:32
